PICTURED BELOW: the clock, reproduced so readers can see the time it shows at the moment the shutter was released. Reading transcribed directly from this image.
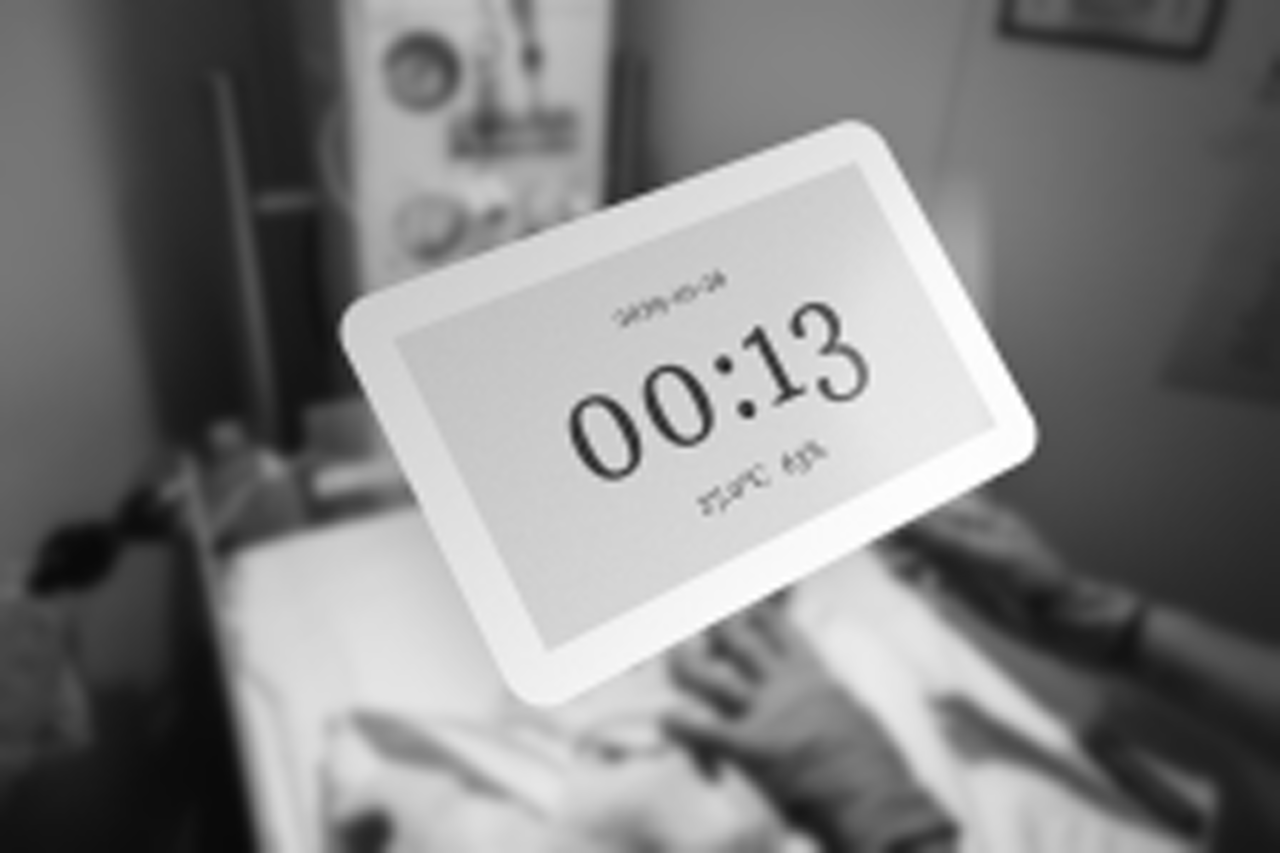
0:13
